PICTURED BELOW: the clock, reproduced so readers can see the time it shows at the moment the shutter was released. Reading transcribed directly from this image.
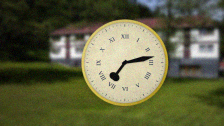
7:13
